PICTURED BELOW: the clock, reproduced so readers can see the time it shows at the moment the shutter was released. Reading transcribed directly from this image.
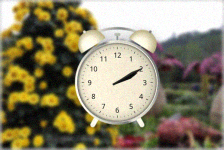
2:10
